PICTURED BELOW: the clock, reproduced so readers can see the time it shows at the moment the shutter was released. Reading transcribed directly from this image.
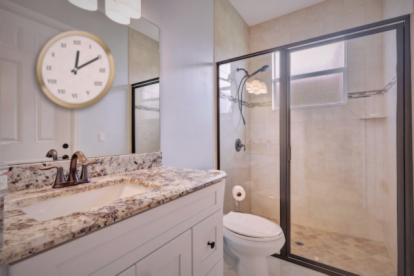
12:10
